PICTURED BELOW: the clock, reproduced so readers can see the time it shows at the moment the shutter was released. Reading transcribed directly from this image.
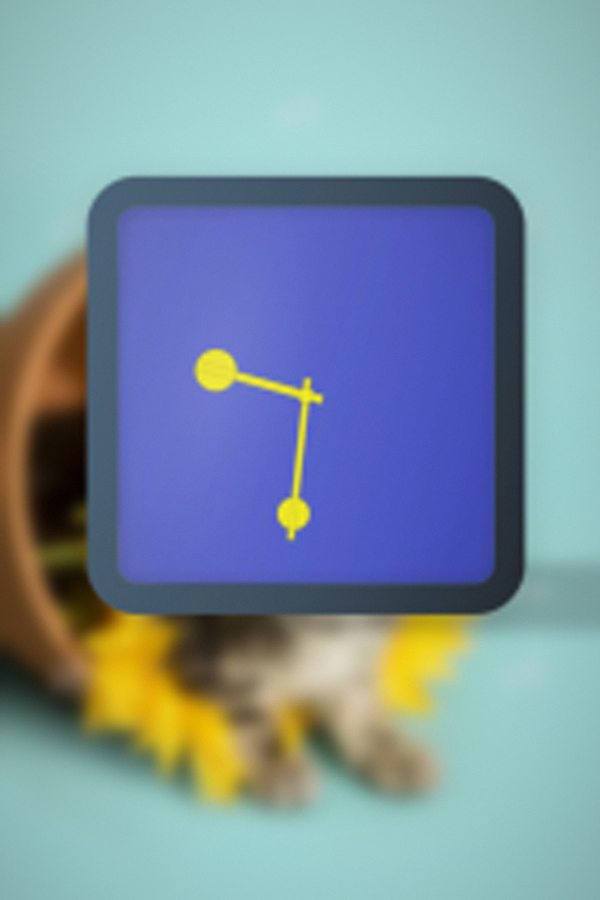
9:31
